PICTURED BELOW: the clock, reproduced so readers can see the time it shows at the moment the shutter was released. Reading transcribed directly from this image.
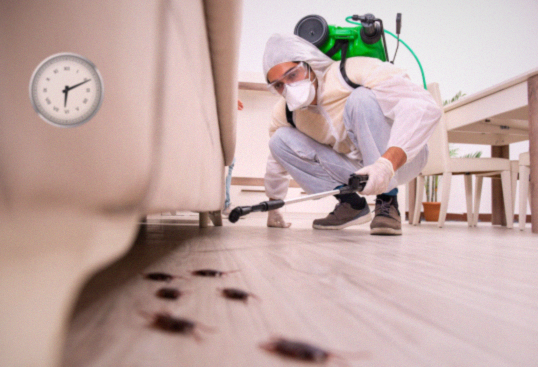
6:11
